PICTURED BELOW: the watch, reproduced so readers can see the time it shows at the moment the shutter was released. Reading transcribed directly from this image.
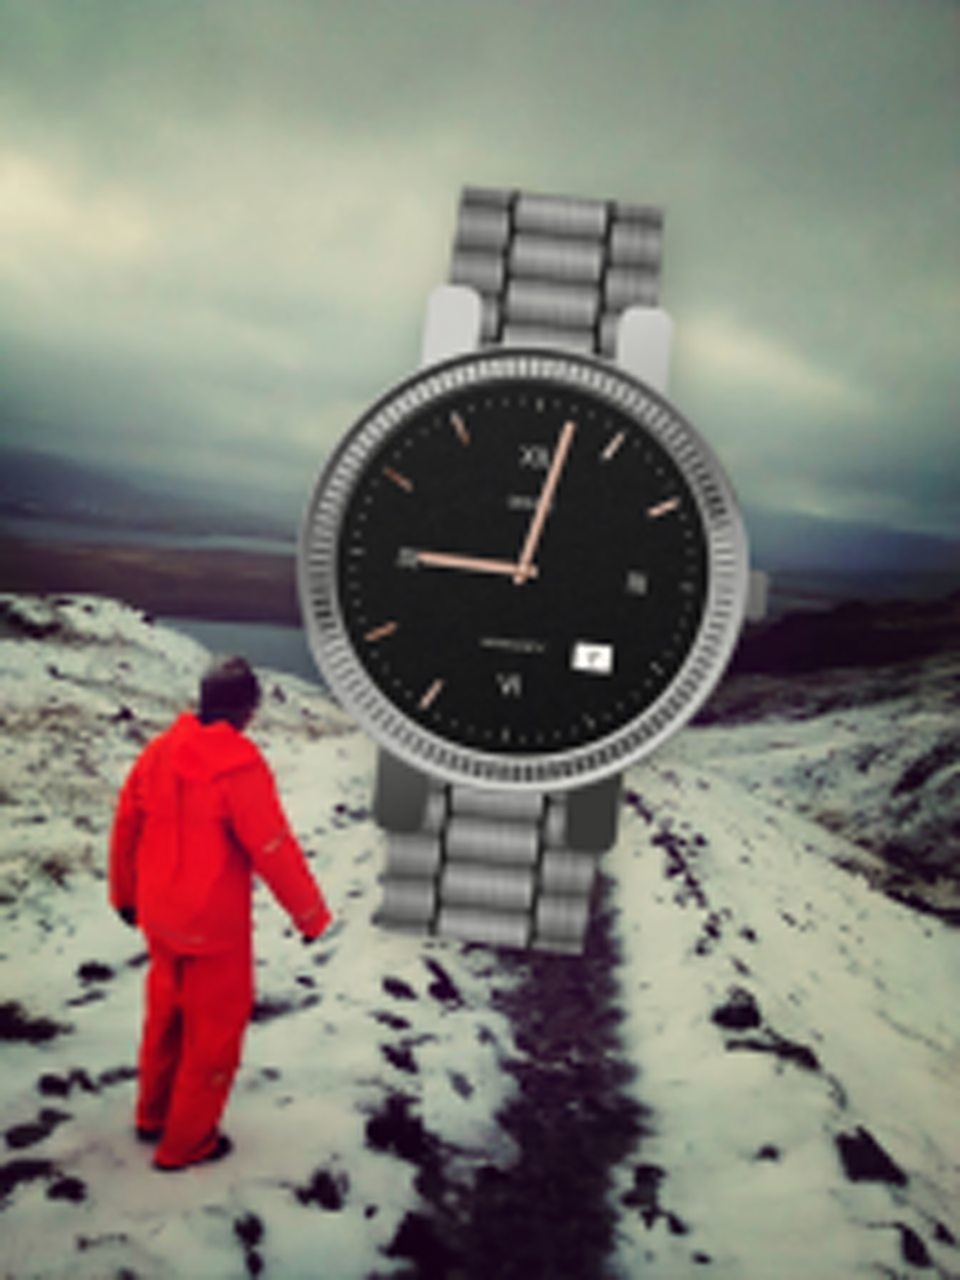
9:02
